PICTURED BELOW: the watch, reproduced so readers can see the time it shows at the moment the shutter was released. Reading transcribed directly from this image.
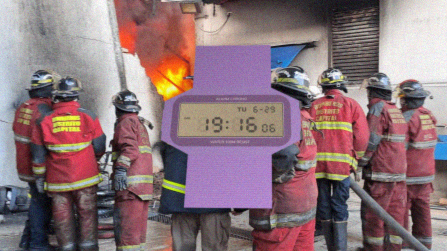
19:16:06
